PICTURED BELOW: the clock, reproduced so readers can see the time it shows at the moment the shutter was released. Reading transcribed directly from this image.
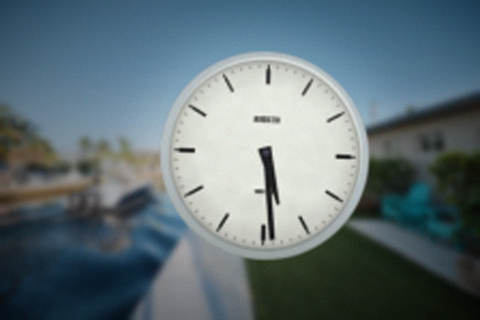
5:29
